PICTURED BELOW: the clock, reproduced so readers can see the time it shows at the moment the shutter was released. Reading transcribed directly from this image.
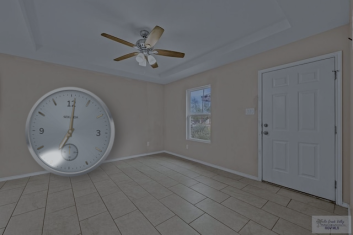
7:01
